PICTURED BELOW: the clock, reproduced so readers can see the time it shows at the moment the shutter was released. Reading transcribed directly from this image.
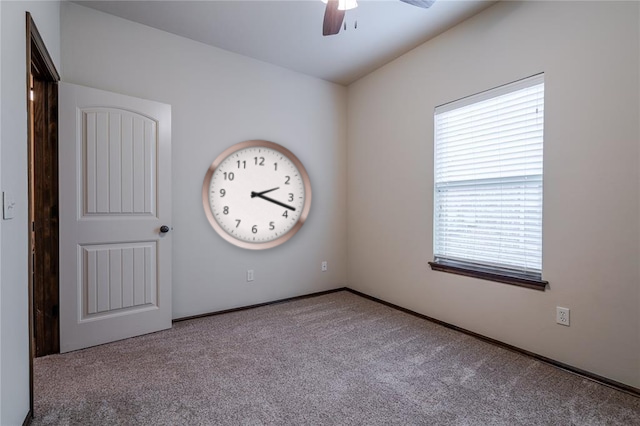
2:18
